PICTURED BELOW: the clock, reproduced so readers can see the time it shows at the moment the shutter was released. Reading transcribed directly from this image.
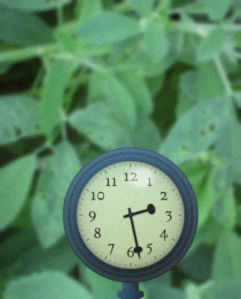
2:28
